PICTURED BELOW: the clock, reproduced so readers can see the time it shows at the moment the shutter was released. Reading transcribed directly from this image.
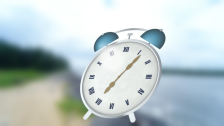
7:06
